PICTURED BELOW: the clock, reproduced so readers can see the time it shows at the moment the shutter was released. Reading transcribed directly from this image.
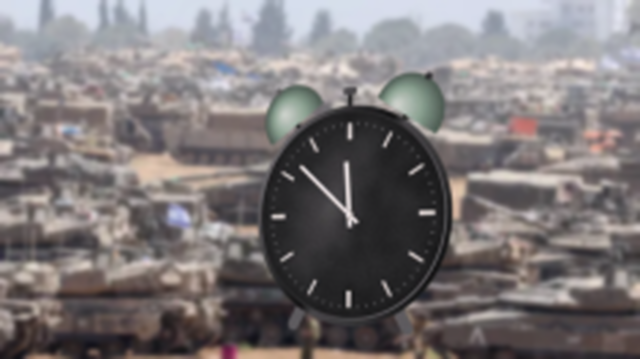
11:52
